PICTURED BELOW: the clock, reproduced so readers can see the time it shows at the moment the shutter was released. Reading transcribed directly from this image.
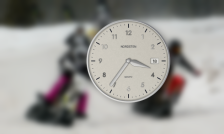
3:36
